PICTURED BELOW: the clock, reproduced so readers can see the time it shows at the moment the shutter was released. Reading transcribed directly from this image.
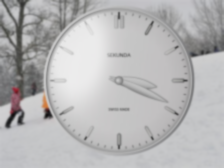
3:19
